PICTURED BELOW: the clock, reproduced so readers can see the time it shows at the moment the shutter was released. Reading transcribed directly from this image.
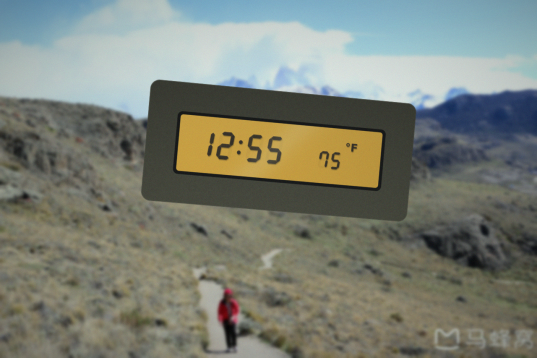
12:55
